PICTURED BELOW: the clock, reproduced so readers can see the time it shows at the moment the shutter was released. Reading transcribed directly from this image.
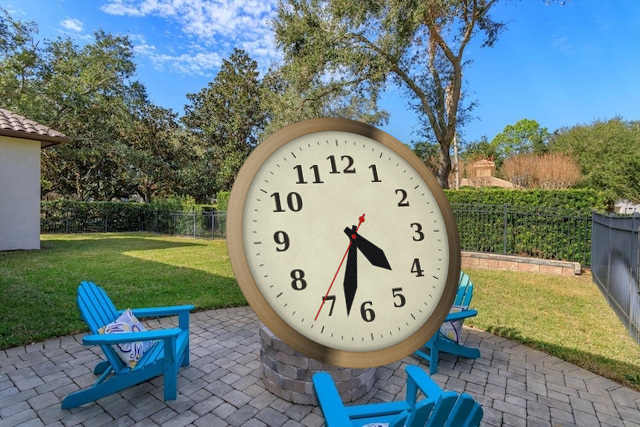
4:32:36
